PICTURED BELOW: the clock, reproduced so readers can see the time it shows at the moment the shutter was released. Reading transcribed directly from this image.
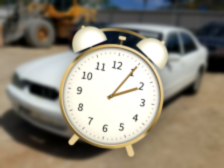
2:05
